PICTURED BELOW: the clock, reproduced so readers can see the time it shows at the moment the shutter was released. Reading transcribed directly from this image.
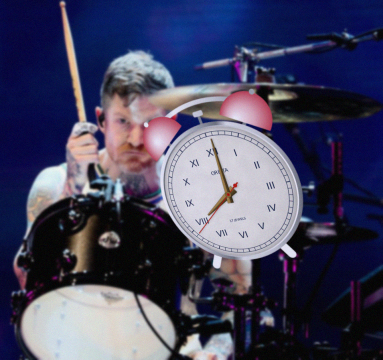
8:00:39
